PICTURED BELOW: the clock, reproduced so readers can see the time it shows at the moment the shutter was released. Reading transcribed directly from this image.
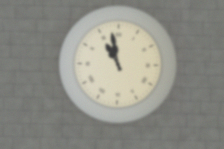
10:58
